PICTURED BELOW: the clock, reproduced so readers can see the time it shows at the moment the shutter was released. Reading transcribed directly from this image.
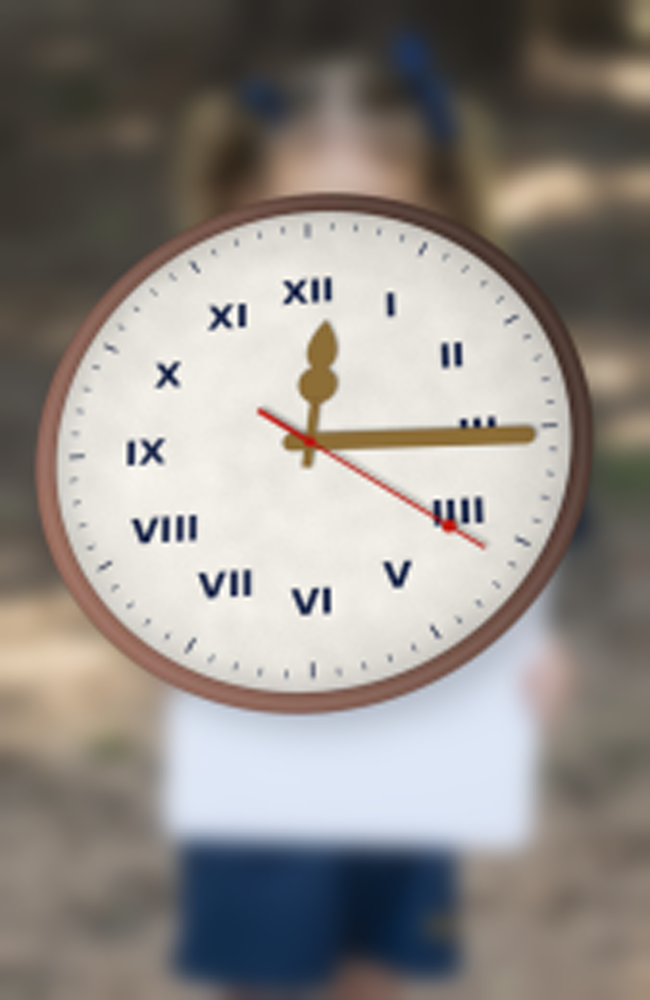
12:15:21
